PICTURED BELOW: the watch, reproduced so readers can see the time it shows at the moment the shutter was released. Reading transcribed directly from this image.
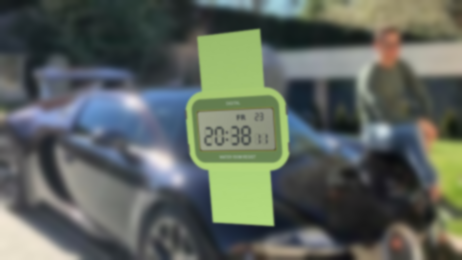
20:38:11
